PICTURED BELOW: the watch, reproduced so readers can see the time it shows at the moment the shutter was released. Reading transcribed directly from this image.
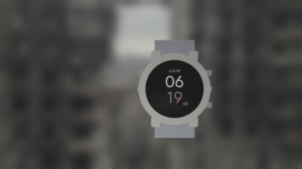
6:19
